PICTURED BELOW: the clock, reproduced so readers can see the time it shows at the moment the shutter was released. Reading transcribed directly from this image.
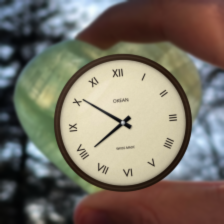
7:51
